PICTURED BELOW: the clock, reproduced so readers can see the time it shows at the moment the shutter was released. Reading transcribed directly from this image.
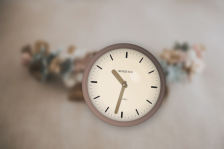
10:32
